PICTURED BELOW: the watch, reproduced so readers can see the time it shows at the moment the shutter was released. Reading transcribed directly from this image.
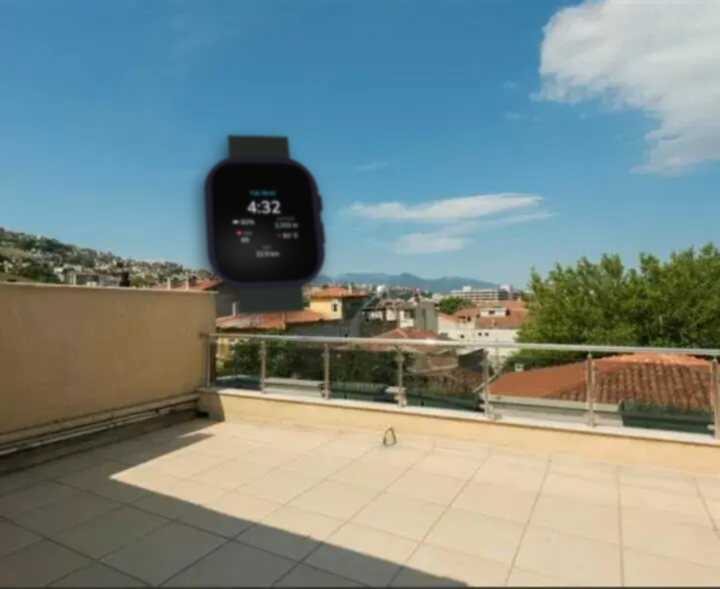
4:32
